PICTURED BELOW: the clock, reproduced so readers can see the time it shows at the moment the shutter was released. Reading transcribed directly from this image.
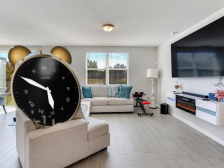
5:50
